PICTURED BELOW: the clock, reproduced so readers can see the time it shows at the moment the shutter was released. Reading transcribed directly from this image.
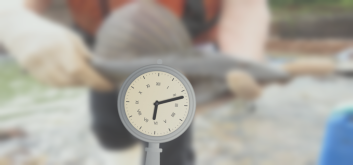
6:12
